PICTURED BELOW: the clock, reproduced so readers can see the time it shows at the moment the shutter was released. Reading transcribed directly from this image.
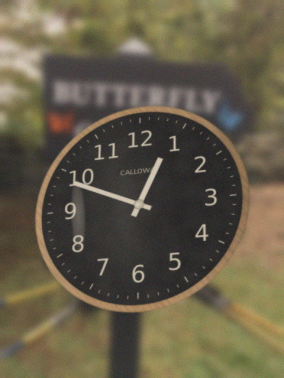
12:49
